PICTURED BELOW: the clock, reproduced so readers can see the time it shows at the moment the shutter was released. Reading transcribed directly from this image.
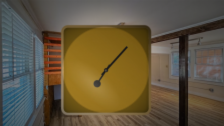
7:07
